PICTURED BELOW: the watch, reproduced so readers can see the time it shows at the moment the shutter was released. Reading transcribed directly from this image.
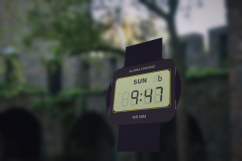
9:47
